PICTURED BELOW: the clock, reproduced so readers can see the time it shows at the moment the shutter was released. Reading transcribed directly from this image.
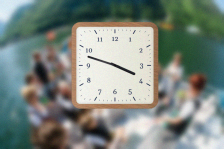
3:48
